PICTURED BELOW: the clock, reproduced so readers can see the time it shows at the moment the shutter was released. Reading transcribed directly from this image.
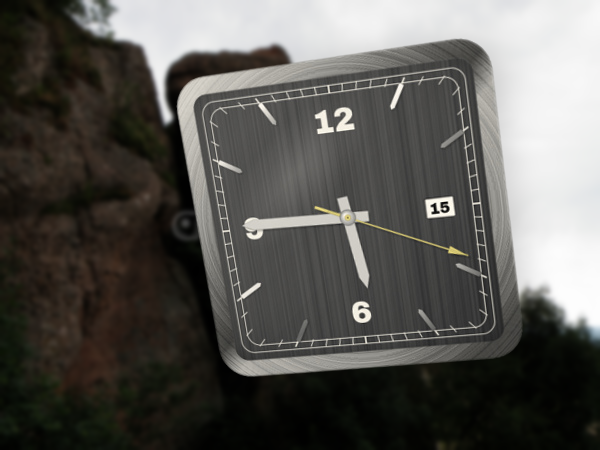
5:45:19
